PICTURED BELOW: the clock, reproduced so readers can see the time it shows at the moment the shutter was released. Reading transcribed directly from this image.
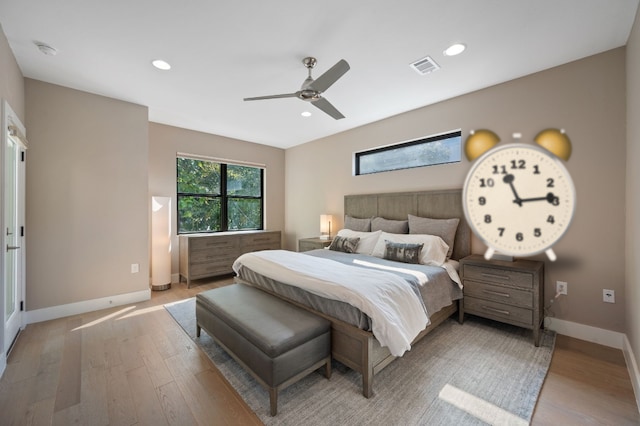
11:14
